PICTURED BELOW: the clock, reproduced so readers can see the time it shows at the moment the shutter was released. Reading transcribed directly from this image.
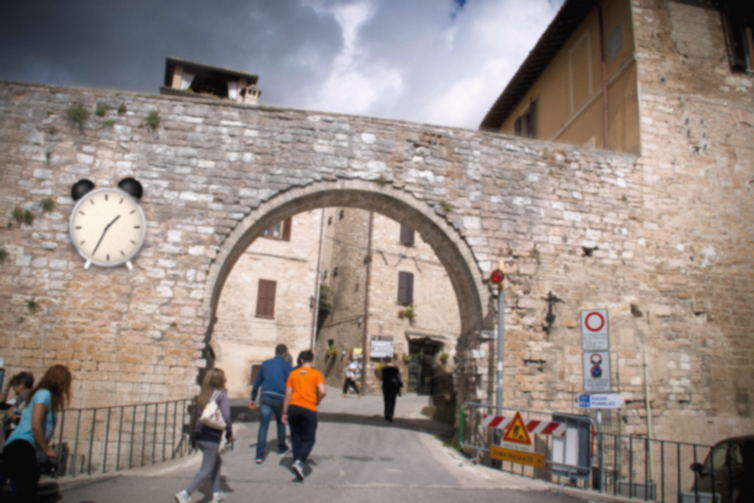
1:35
